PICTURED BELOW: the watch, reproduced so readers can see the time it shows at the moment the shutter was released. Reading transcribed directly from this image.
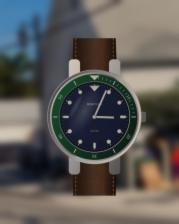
3:04
